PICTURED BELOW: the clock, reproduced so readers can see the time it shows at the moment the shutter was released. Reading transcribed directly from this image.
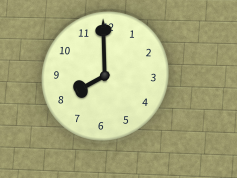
7:59
